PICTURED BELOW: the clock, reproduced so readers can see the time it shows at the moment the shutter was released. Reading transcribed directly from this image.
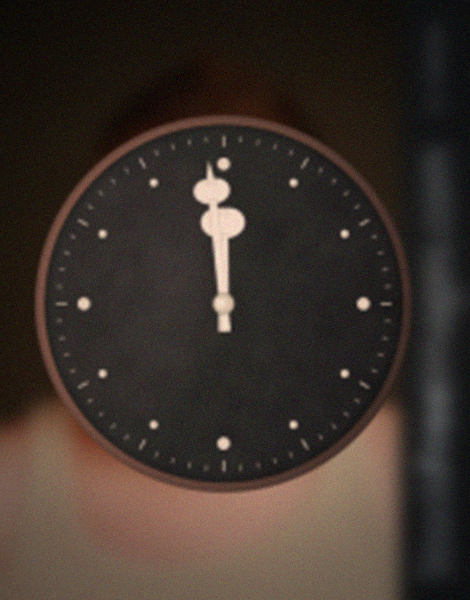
11:59
